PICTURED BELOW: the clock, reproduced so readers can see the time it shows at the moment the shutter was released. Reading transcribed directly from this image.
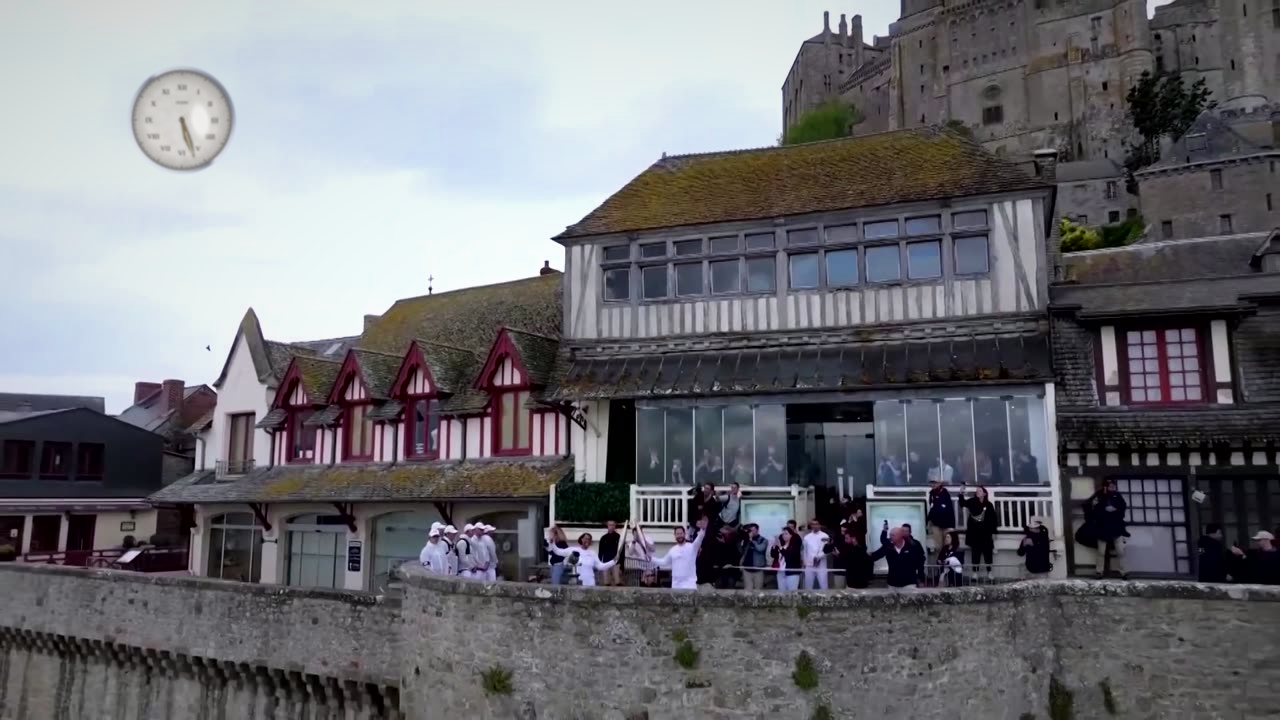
5:27
